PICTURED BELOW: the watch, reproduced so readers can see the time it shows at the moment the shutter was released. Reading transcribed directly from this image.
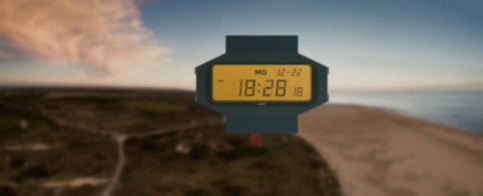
18:28
